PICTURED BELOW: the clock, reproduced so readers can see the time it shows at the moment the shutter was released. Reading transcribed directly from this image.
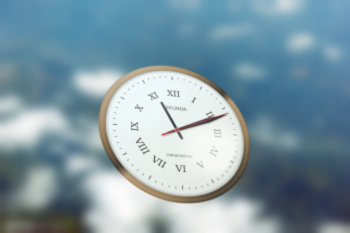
11:11:11
